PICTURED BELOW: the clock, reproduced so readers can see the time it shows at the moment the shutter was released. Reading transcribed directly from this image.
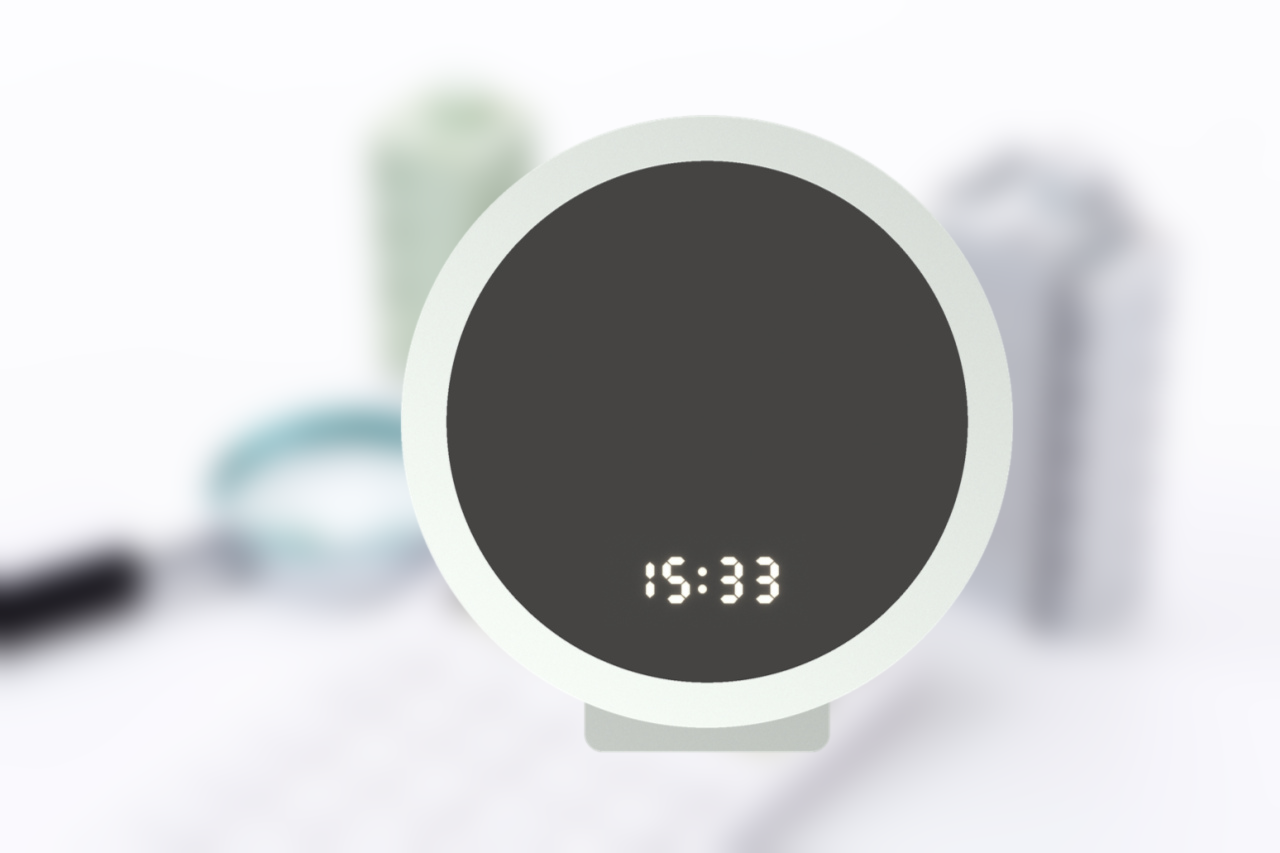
15:33
